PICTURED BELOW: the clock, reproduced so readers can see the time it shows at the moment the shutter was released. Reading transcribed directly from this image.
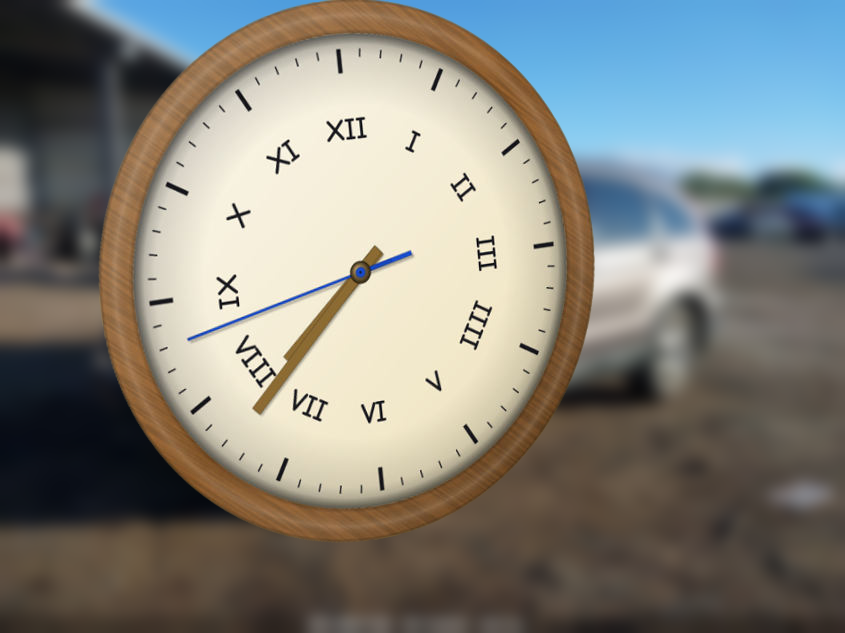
7:37:43
